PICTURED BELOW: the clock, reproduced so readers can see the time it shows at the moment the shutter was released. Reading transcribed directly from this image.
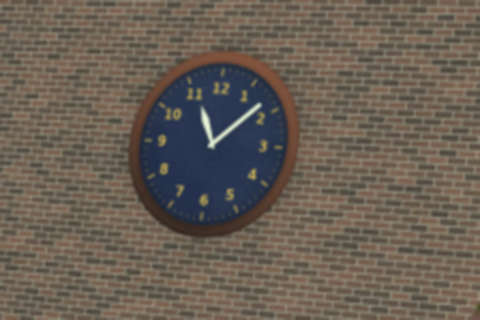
11:08
